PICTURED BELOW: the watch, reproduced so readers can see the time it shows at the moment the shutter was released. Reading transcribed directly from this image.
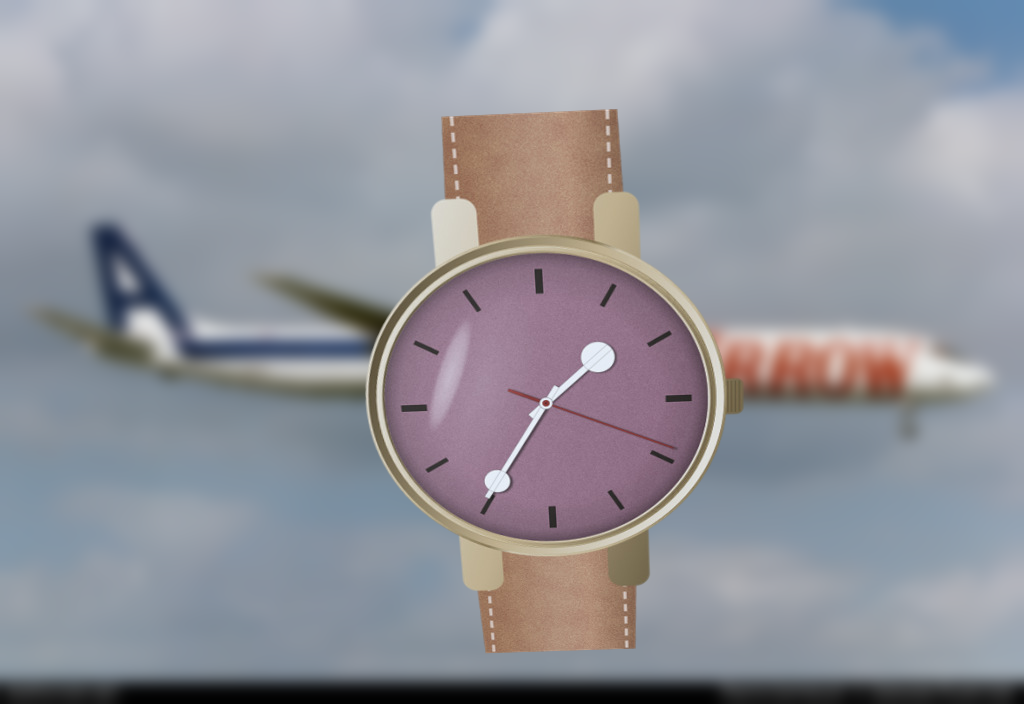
1:35:19
